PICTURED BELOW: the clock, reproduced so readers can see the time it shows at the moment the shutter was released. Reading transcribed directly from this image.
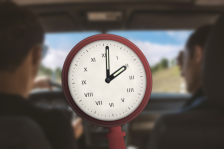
2:01
